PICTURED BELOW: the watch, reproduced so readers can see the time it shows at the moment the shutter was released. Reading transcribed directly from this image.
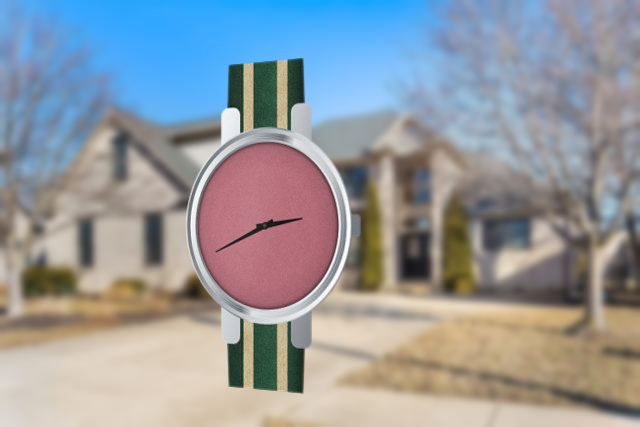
2:41
